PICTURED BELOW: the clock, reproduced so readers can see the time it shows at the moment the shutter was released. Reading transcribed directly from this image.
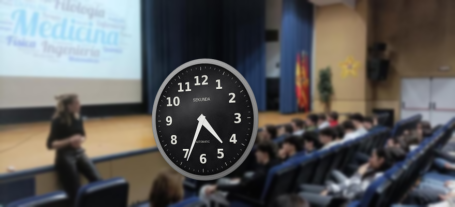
4:34
